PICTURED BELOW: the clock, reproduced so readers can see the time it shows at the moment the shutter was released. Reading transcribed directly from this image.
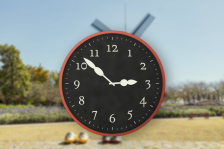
2:52
